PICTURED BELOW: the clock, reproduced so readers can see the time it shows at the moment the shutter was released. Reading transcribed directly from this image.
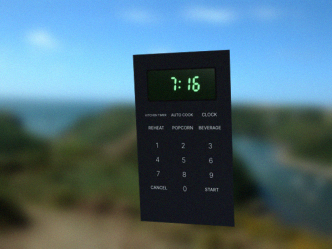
7:16
